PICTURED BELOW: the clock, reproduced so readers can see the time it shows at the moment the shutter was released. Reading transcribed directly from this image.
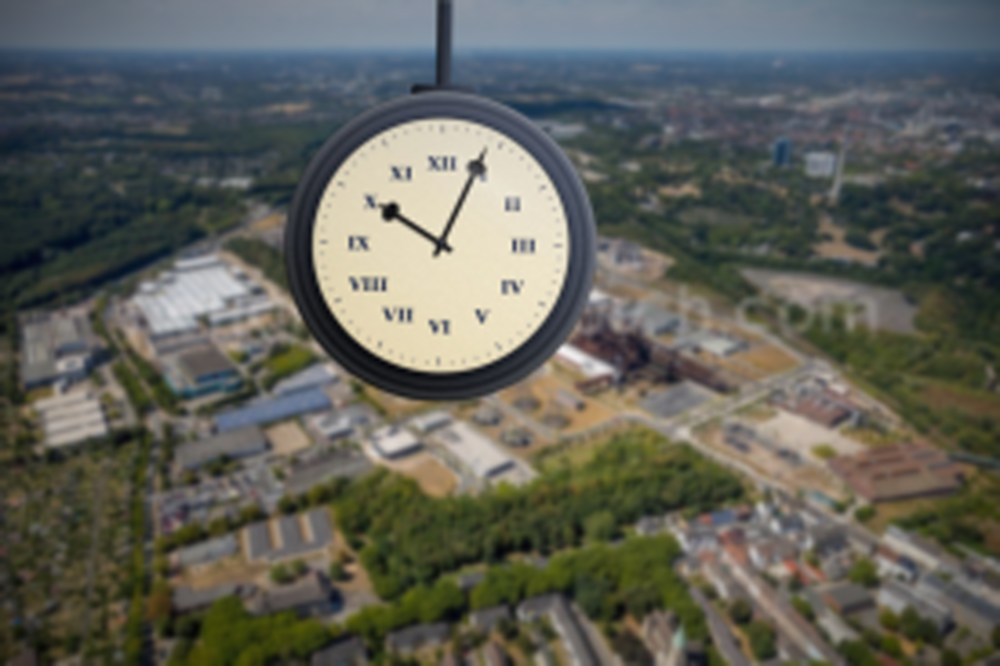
10:04
